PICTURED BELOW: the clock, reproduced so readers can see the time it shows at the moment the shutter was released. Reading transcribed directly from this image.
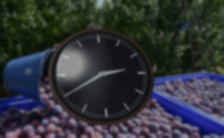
2:40
